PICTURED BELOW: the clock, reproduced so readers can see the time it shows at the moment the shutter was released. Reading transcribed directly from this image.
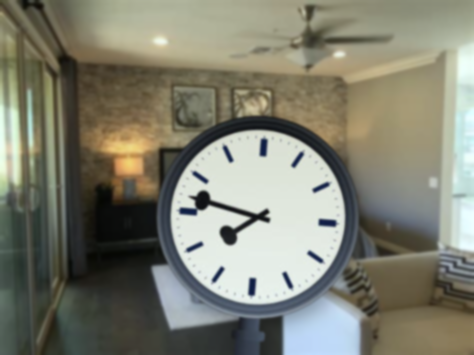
7:47
